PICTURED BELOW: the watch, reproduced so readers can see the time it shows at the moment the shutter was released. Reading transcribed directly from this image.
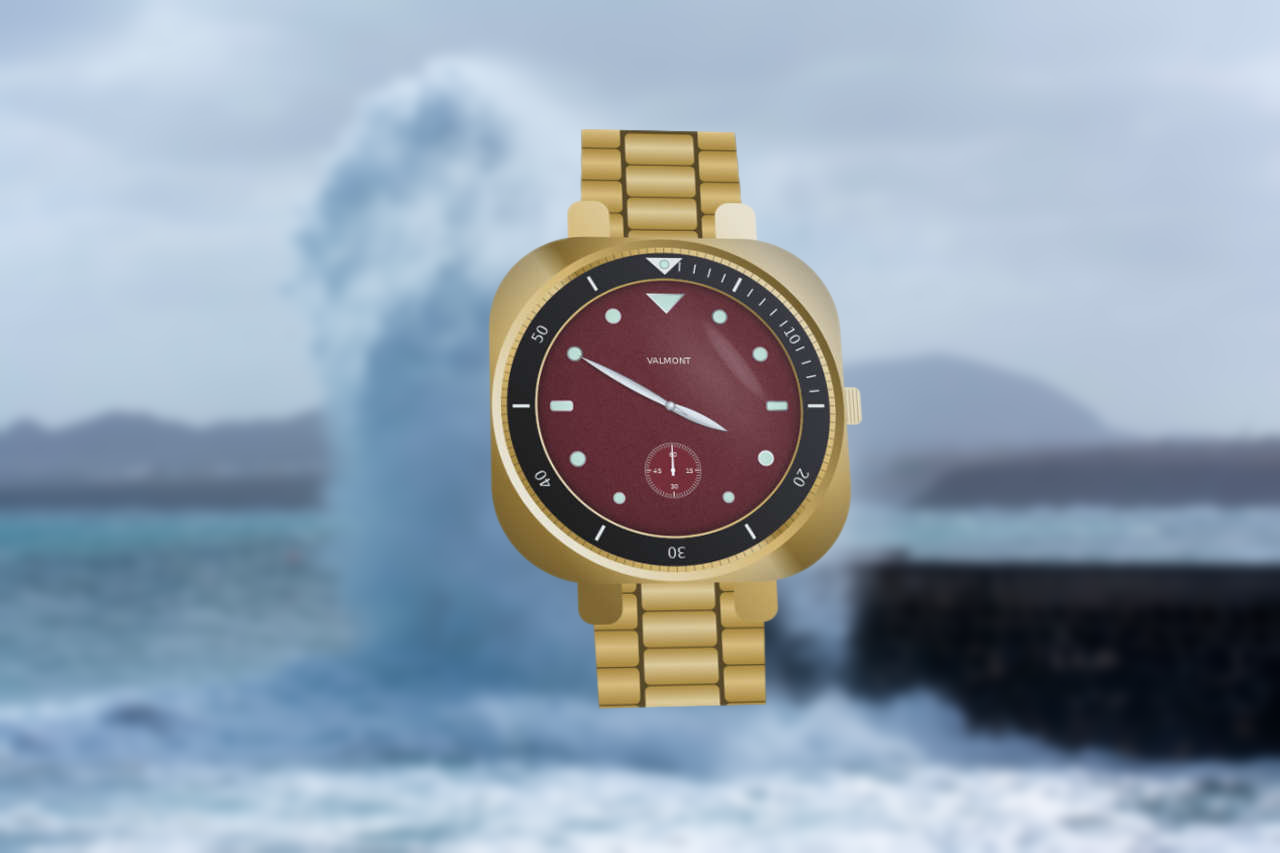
3:50
